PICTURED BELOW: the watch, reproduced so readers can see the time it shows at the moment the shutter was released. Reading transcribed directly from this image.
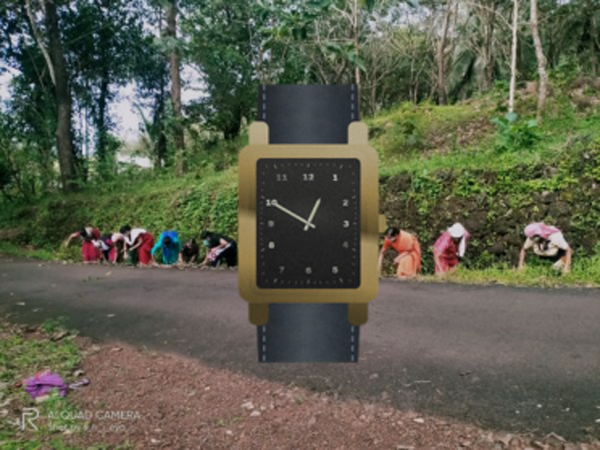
12:50
